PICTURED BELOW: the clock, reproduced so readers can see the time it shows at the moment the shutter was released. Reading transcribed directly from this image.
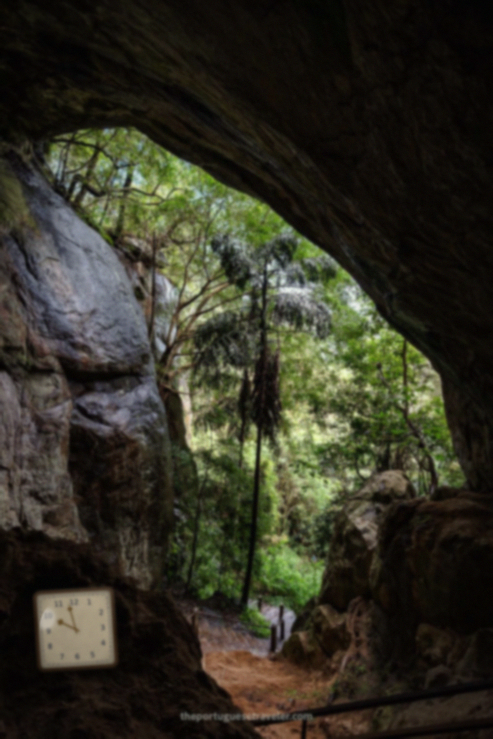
9:58
